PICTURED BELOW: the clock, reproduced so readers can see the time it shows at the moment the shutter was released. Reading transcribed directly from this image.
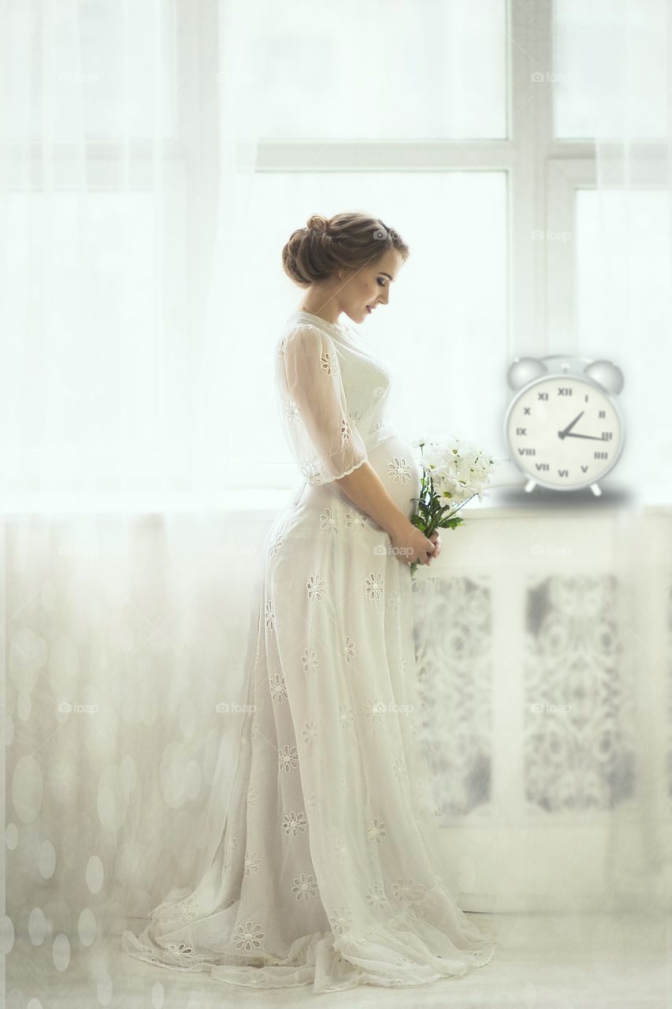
1:16
